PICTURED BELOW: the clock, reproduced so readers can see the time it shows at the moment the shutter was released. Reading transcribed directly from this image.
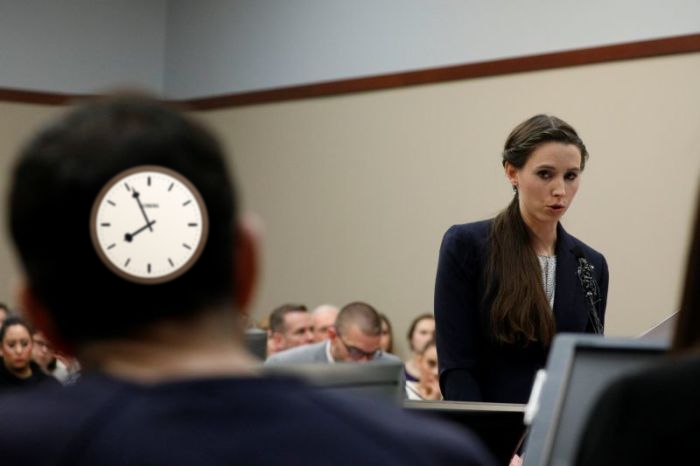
7:56
